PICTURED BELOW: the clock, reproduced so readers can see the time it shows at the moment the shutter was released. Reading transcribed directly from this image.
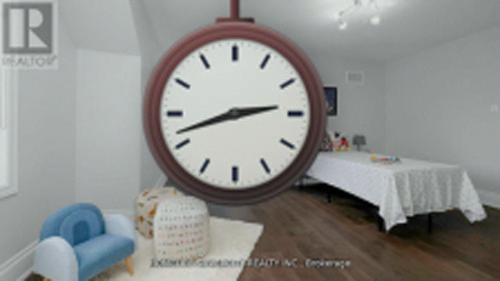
2:42
